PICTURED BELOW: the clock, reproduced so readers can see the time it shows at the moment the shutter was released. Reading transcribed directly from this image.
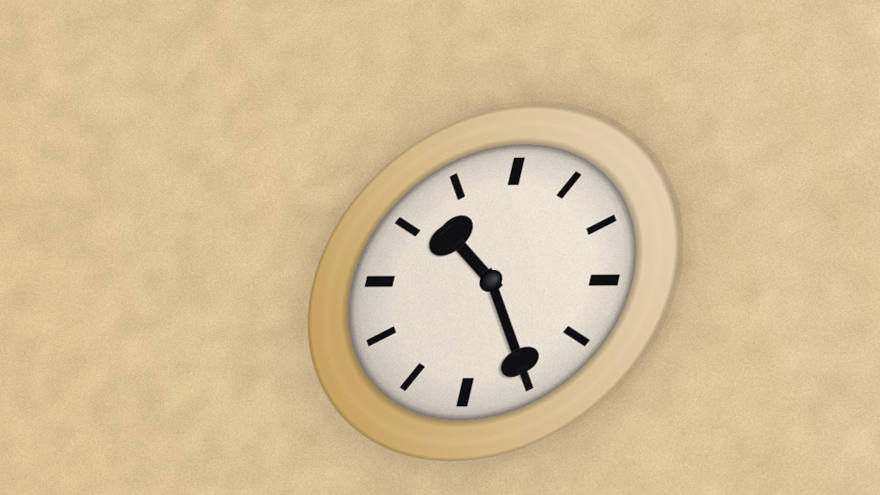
10:25
